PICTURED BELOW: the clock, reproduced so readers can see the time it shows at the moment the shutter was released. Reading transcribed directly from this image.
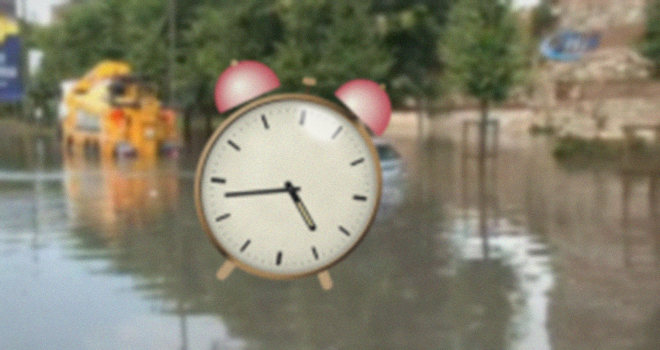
4:43
